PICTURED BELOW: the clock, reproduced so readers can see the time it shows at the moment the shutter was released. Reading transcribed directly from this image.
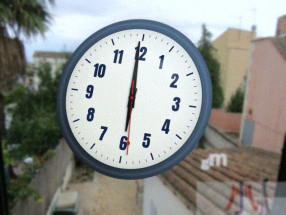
5:59:29
